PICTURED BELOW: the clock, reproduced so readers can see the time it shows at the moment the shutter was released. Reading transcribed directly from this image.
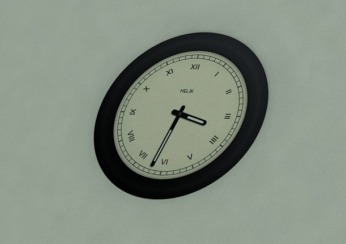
3:32
